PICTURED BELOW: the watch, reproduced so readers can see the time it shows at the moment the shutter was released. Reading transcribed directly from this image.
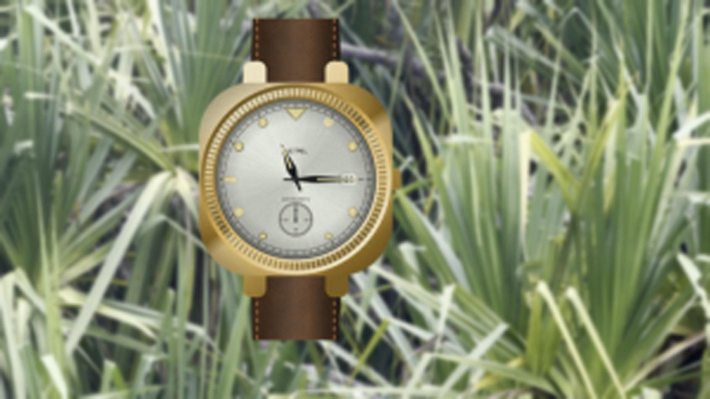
11:15
